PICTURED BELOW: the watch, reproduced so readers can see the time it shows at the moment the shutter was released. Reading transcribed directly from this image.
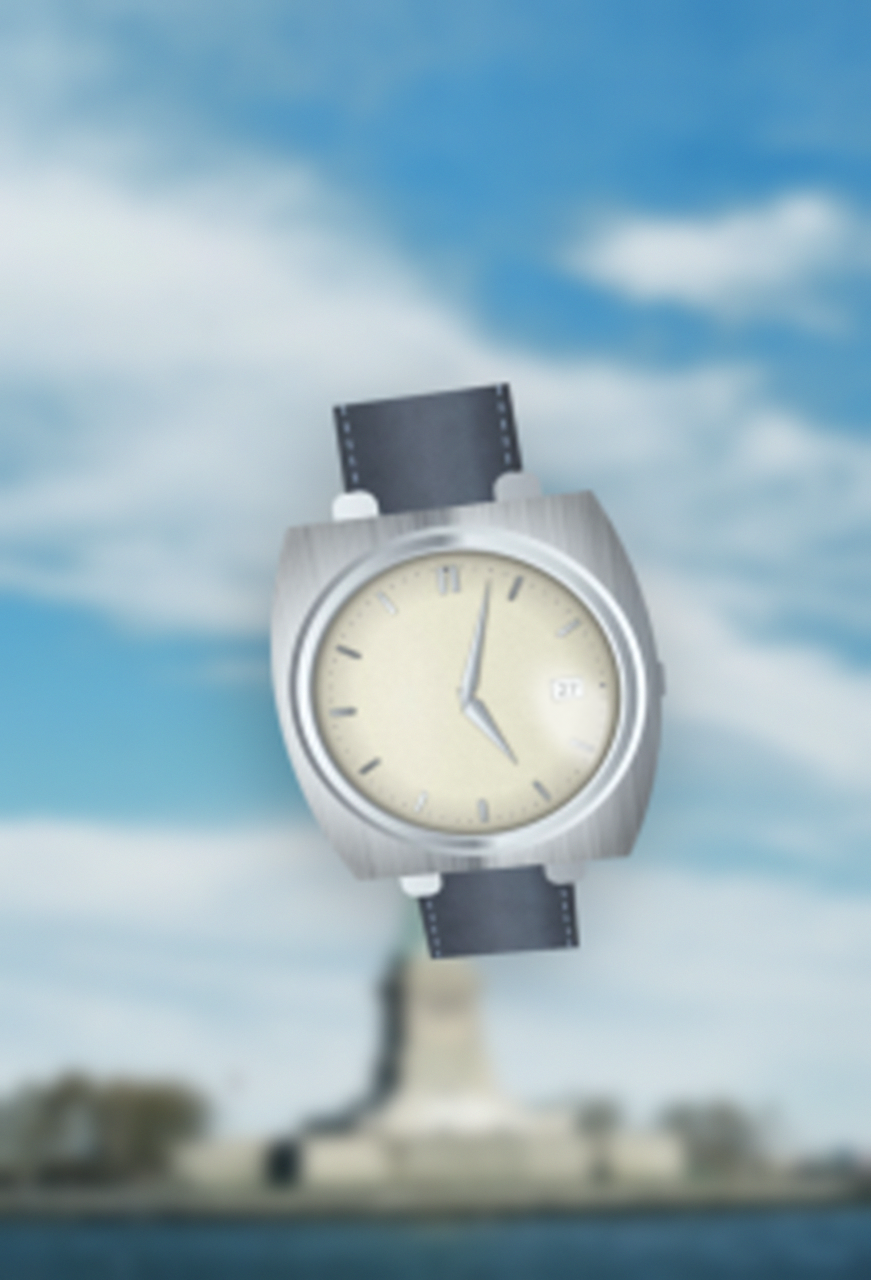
5:03
